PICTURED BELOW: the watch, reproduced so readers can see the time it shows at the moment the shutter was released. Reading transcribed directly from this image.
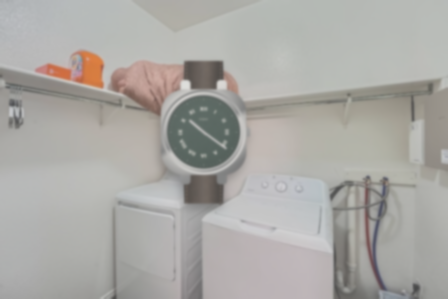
10:21
